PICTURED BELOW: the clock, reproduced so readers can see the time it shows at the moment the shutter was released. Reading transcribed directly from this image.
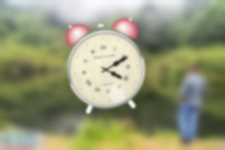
4:11
